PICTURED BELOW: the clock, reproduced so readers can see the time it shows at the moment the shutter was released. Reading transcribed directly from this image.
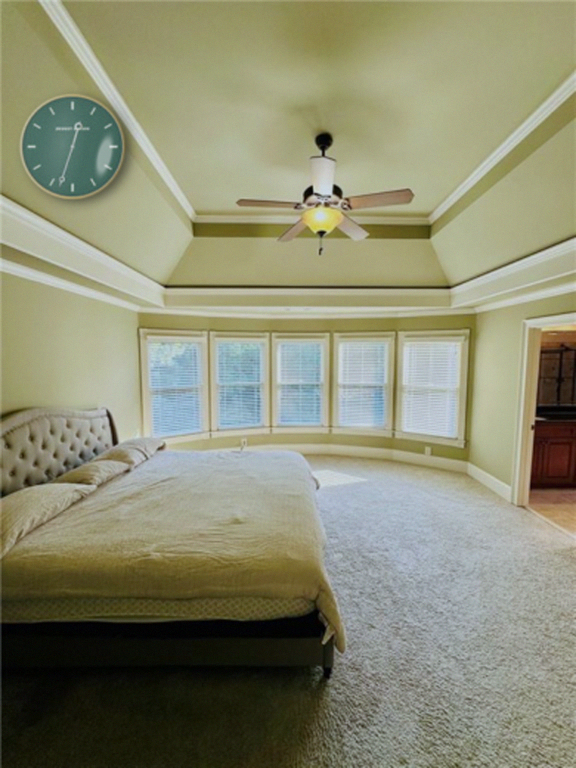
12:33
